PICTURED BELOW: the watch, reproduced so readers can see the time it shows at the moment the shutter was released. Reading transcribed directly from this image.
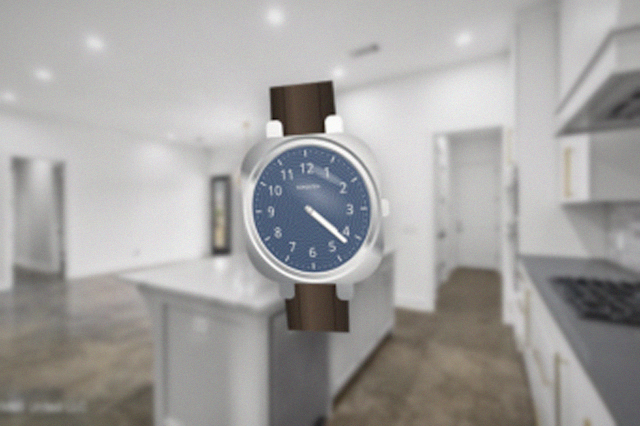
4:22
